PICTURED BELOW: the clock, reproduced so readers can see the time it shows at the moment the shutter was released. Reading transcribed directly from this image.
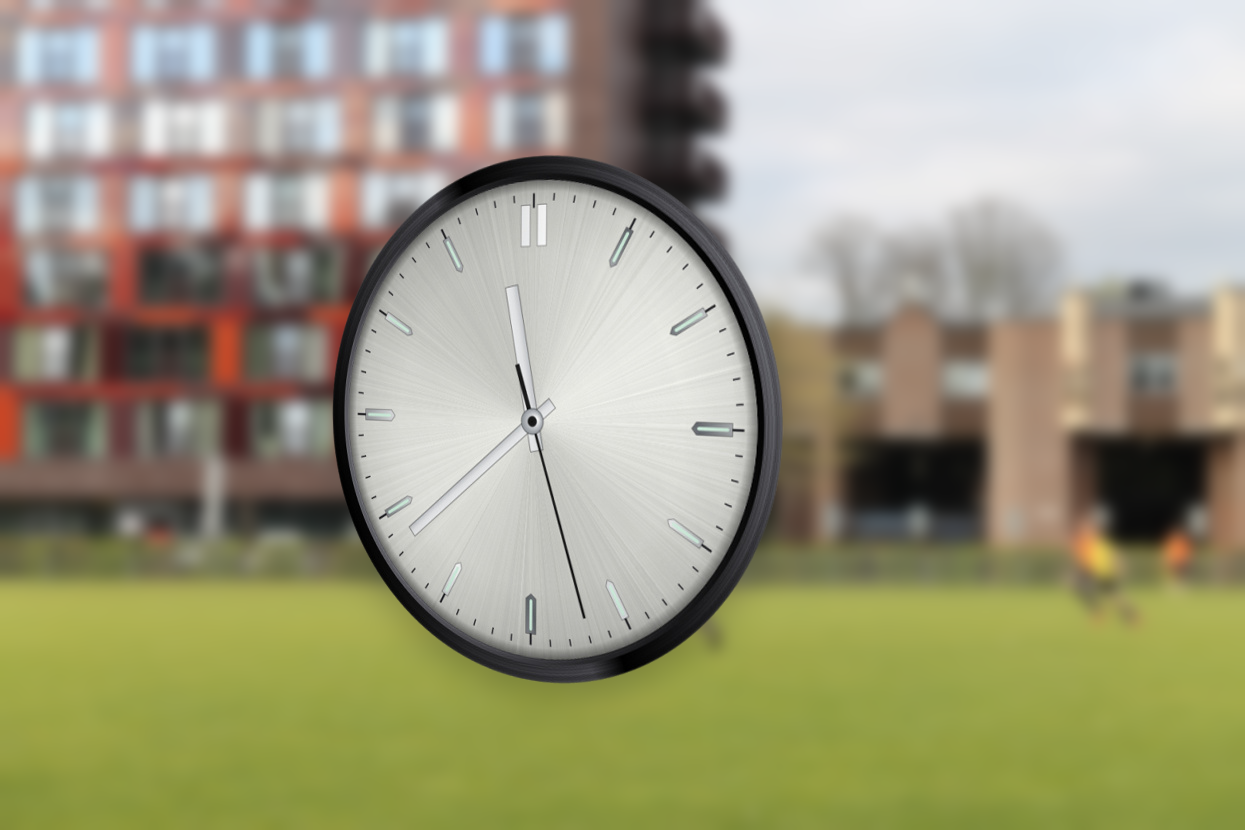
11:38:27
